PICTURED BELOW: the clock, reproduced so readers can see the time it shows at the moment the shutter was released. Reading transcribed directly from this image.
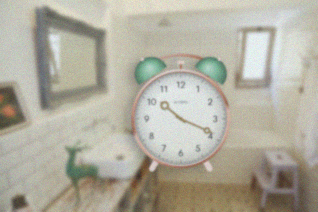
10:19
